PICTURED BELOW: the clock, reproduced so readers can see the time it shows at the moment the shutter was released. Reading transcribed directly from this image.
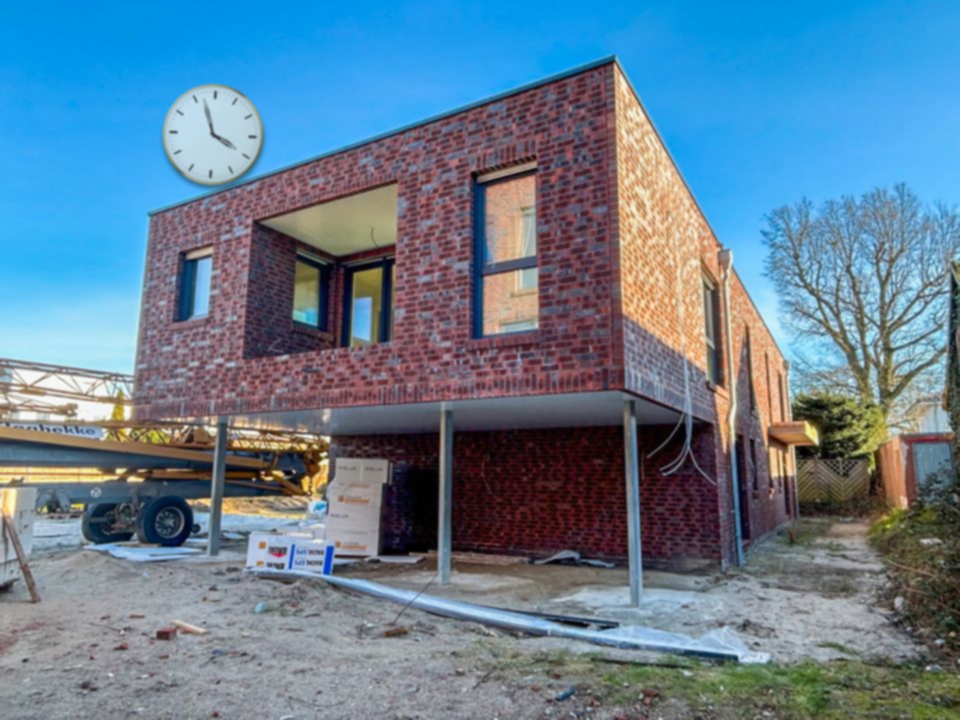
3:57
